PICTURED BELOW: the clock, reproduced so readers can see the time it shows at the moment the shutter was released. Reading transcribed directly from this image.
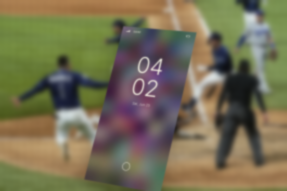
4:02
